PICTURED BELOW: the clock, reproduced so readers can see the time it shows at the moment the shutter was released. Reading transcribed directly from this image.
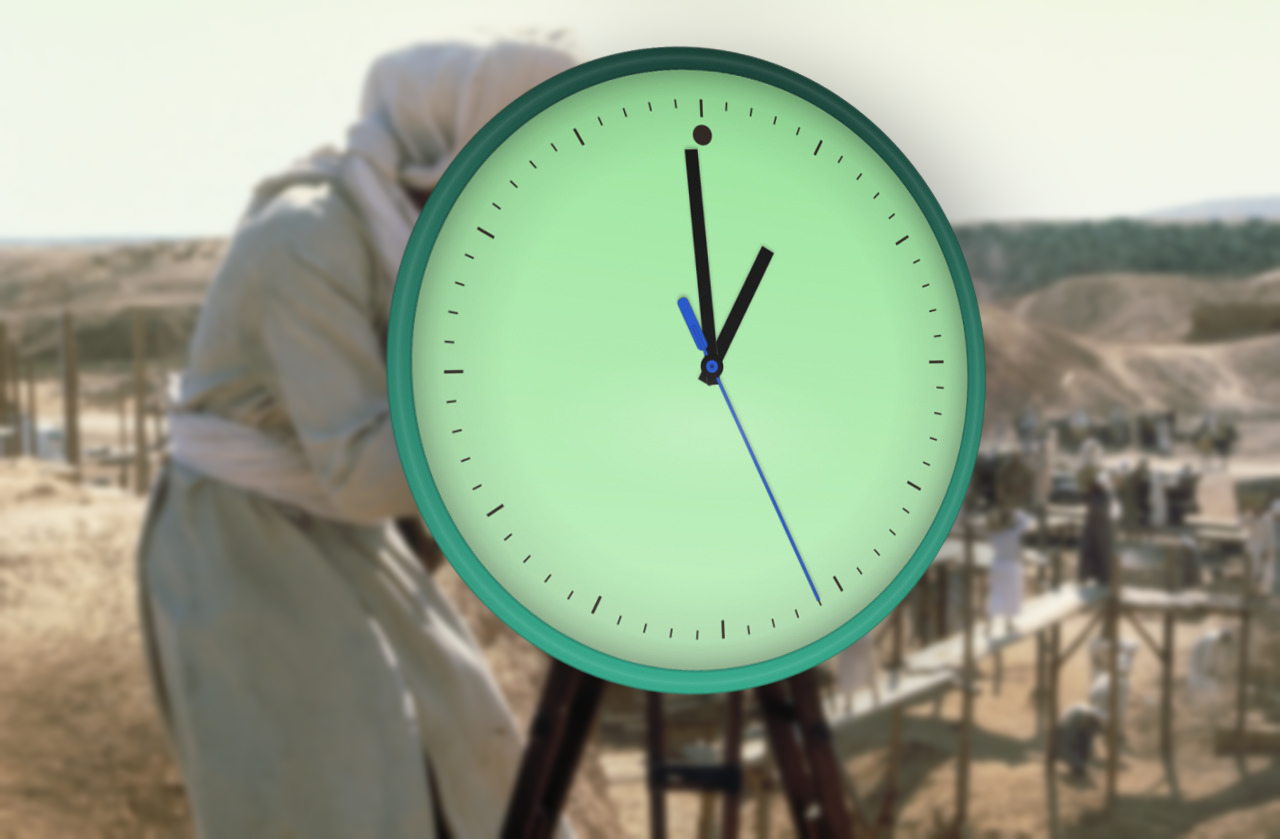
12:59:26
